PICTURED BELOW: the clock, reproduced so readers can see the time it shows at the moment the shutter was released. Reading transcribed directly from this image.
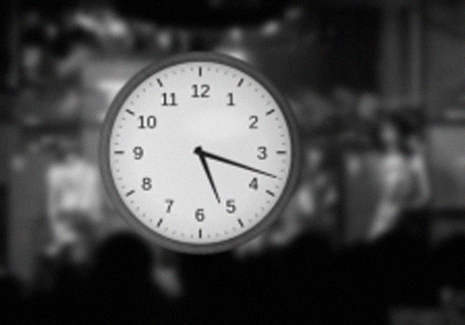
5:18
